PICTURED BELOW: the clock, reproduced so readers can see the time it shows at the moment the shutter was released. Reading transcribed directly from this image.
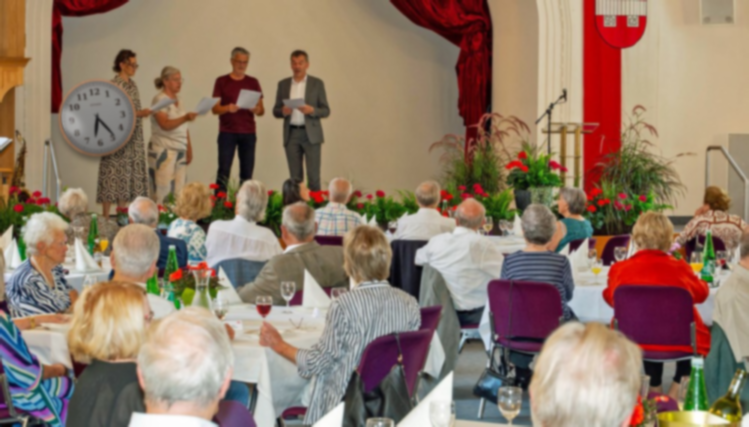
6:24
